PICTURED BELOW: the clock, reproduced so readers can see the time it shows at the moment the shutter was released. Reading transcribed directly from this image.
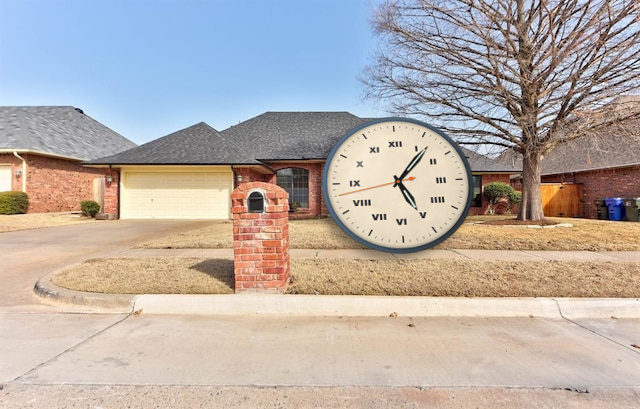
5:06:43
